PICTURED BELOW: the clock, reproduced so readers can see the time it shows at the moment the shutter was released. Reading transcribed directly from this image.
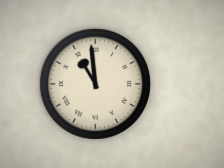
10:59
